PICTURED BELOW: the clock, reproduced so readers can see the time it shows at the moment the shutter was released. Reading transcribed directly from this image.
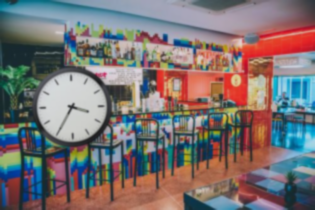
3:35
